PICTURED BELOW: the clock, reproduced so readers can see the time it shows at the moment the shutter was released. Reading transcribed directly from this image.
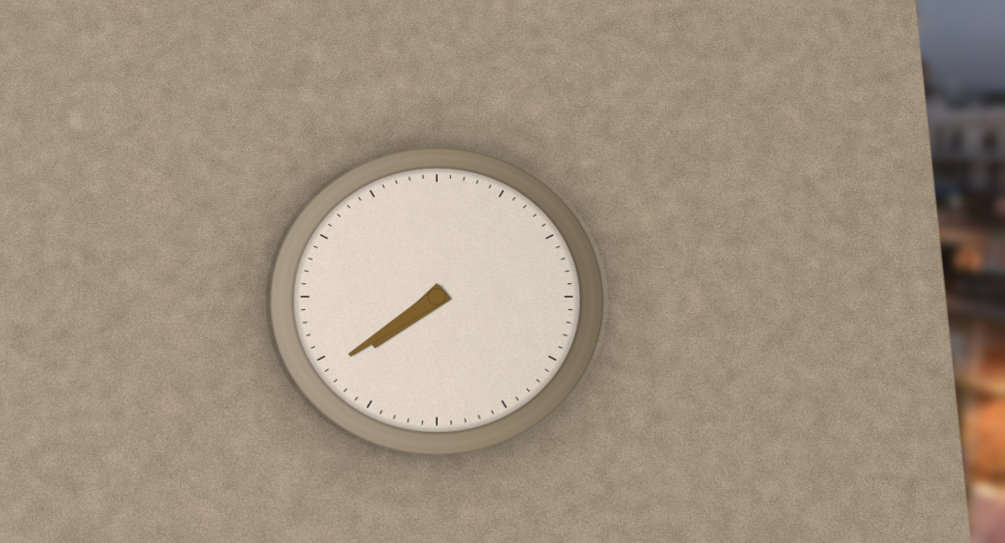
7:39
